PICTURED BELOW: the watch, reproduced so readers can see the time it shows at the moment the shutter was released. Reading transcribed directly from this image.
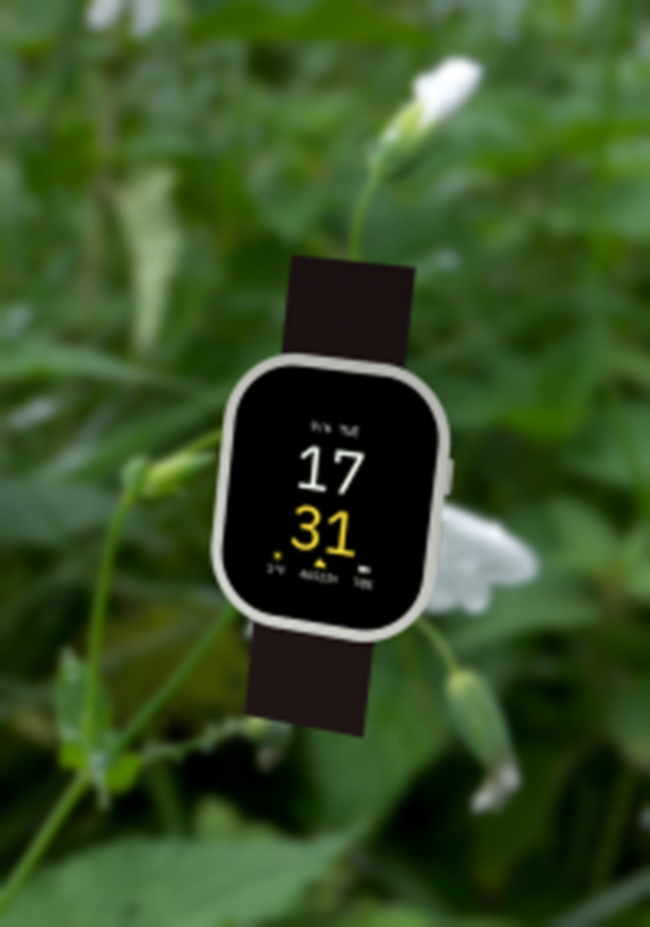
17:31
